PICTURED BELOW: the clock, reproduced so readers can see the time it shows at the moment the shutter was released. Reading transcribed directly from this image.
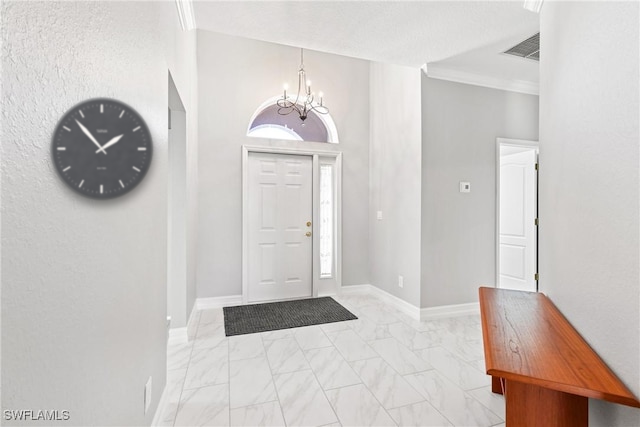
1:53
